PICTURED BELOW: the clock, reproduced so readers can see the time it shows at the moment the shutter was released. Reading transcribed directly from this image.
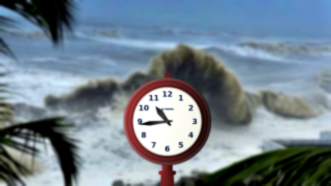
10:44
